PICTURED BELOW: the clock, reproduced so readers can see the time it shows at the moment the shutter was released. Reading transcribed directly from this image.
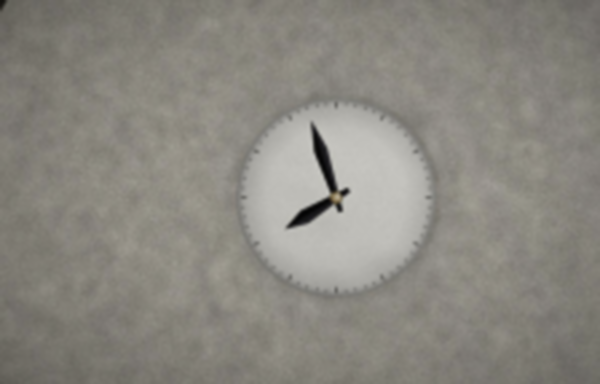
7:57
